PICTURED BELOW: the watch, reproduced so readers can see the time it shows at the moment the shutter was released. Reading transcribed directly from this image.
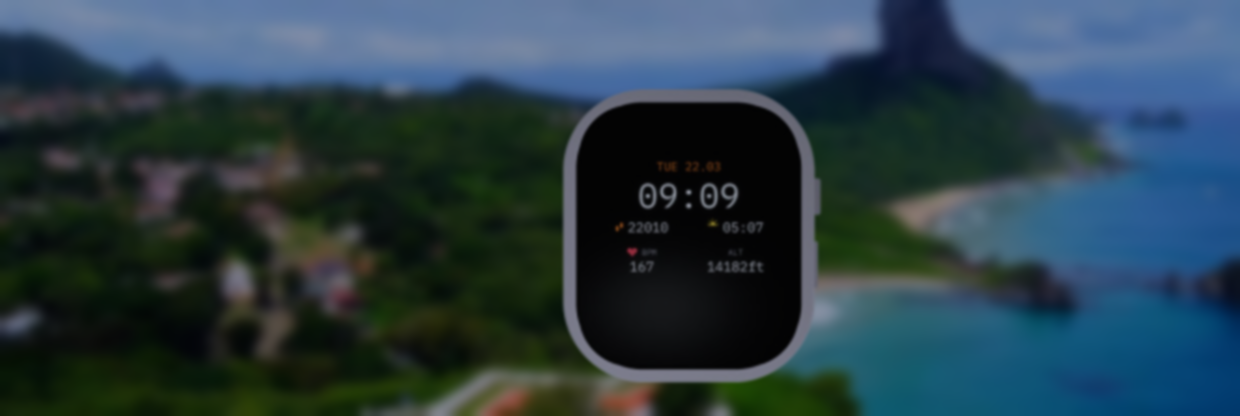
9:09
